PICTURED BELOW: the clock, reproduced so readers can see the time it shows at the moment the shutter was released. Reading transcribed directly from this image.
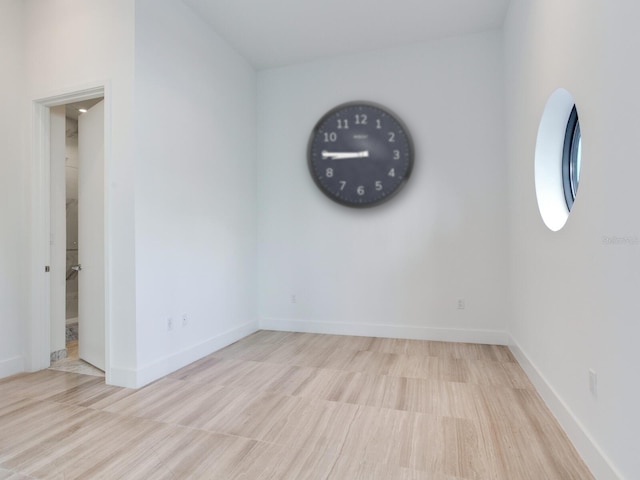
8:45
